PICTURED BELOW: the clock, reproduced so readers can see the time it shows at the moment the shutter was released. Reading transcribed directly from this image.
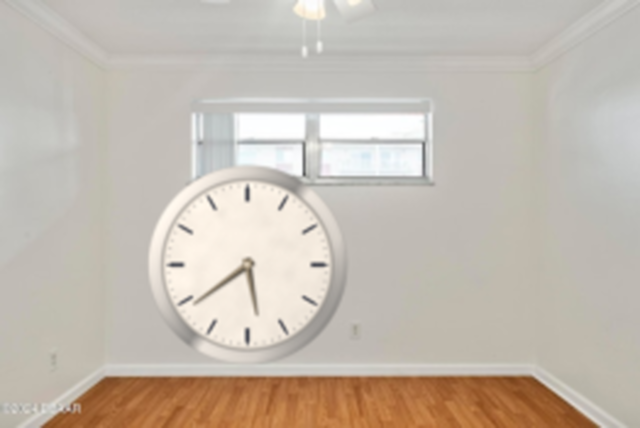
5:39
